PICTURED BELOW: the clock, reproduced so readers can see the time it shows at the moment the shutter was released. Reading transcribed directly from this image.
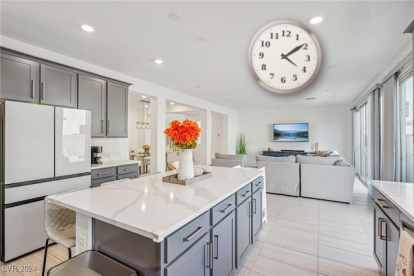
4:09
